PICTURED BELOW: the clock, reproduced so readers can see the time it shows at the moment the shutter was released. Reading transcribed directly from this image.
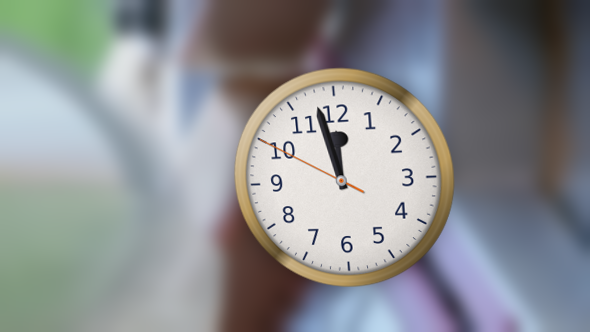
11:57:50
